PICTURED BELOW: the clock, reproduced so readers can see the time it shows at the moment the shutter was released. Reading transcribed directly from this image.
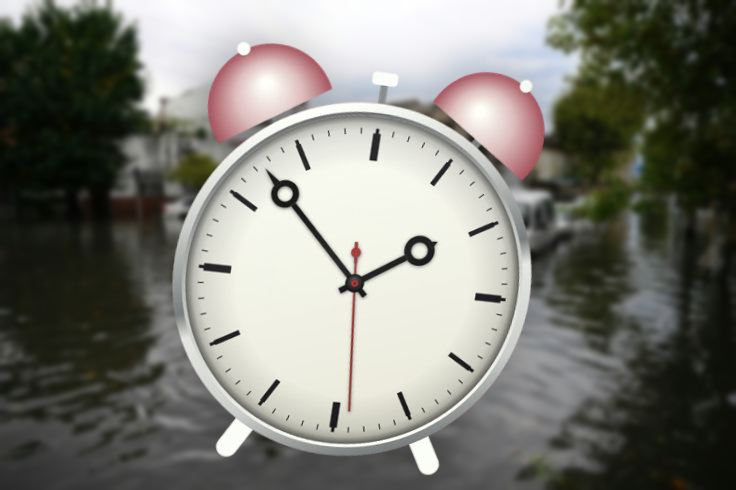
1:52:29
